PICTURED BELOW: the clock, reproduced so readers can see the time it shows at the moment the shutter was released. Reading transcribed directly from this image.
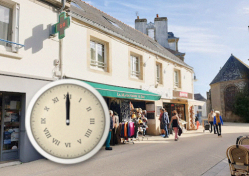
12:00
